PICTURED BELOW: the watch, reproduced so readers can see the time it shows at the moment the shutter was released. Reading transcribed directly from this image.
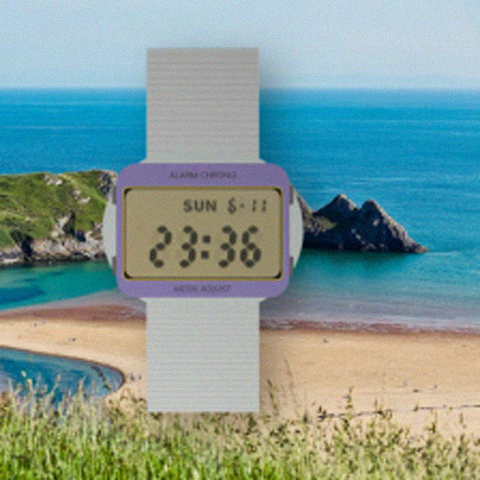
23:36
